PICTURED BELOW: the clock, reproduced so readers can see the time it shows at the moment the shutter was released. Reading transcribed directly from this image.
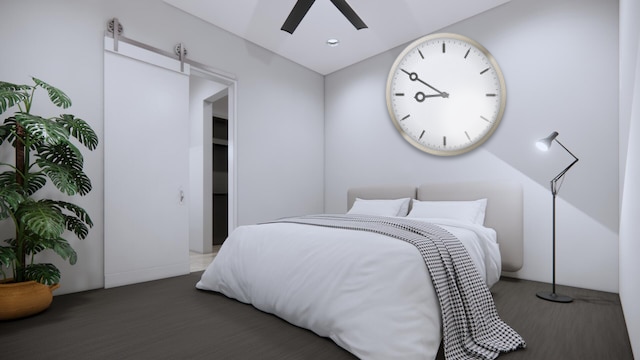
8:50
